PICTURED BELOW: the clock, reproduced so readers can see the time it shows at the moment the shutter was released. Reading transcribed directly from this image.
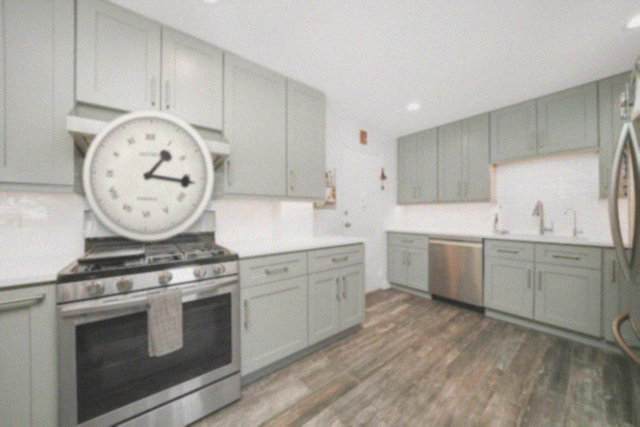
1:16
